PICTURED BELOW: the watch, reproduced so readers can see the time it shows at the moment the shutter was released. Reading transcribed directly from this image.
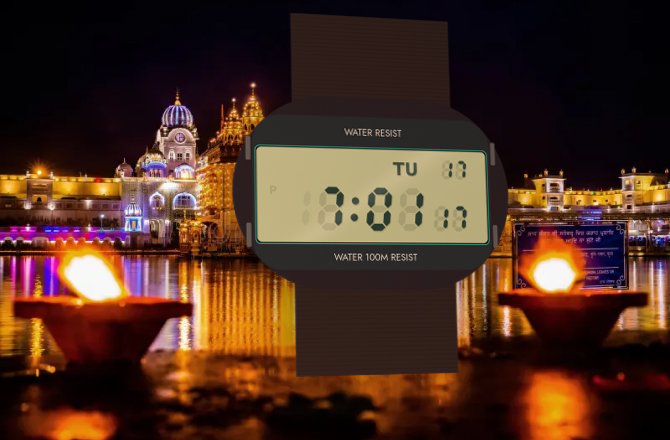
7:01:17
